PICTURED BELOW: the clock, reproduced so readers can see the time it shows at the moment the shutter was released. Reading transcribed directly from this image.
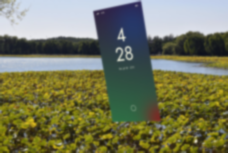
4:28
